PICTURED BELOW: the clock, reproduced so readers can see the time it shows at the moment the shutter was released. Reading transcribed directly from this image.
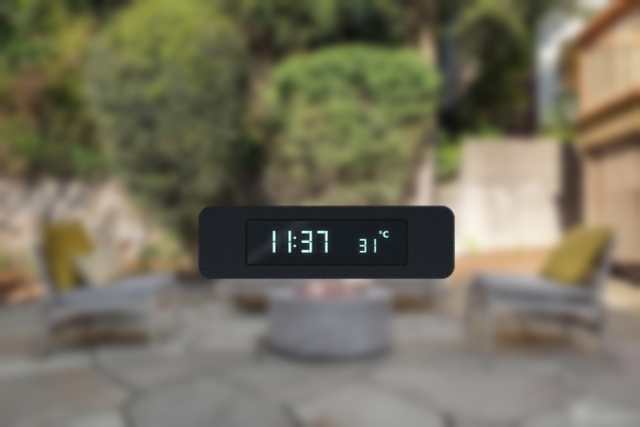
11:37
